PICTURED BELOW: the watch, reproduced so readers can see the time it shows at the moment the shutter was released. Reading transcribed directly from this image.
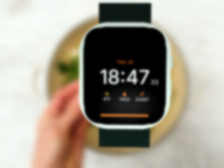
18:47
